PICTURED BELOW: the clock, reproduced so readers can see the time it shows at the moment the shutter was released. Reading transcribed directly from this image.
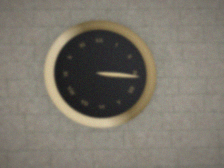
3:16
